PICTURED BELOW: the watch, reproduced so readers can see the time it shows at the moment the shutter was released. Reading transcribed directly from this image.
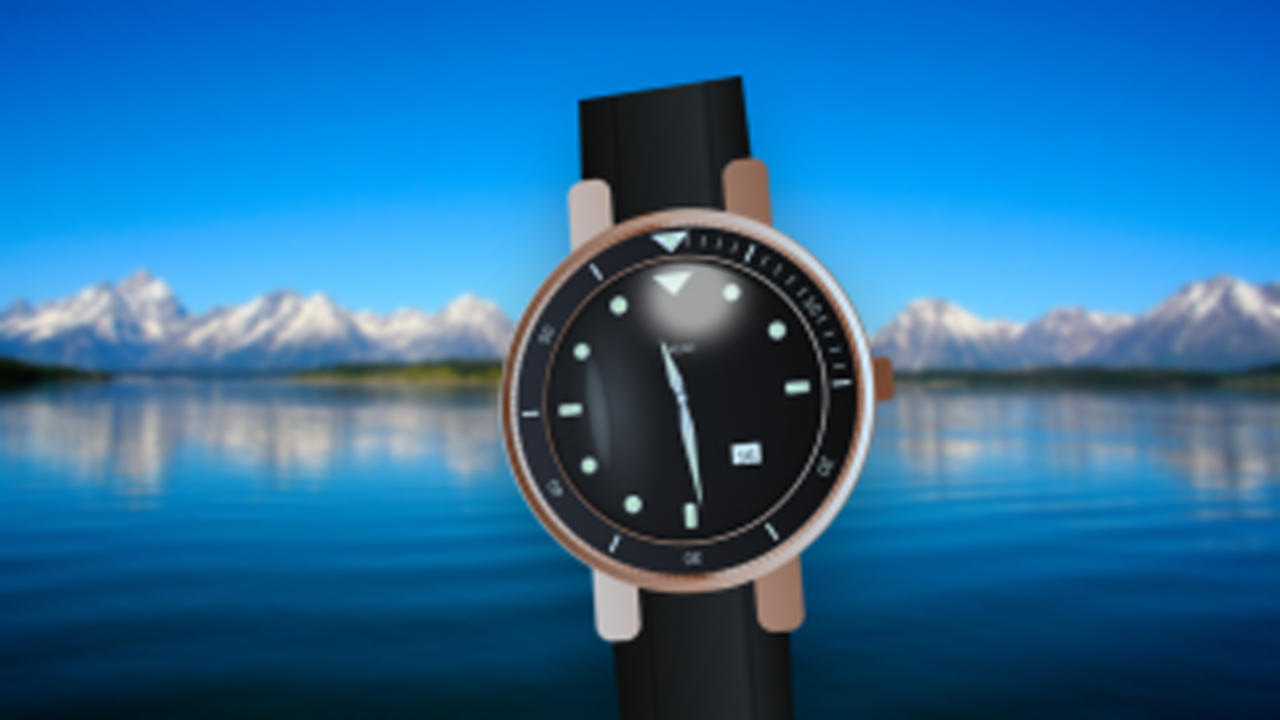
11:29
